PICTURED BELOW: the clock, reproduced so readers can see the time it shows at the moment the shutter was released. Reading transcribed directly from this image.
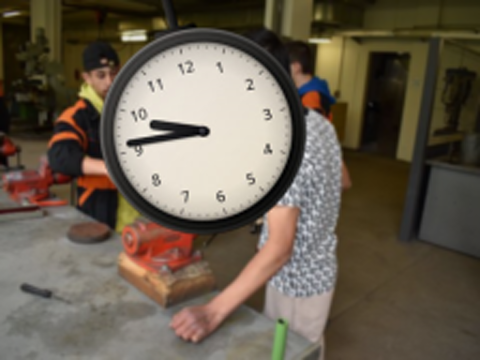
9:46
